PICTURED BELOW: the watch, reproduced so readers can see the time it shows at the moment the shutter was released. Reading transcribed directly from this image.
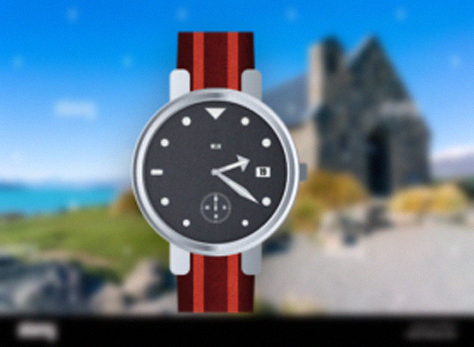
2:21
